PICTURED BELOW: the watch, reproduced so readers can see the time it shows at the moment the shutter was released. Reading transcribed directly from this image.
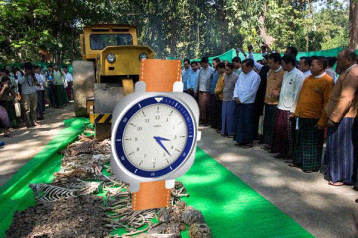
3:23
